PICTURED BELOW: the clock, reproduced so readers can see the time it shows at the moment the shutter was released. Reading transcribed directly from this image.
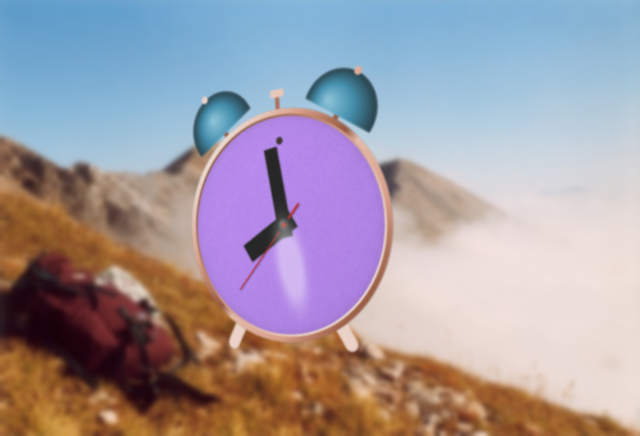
7:58:37
